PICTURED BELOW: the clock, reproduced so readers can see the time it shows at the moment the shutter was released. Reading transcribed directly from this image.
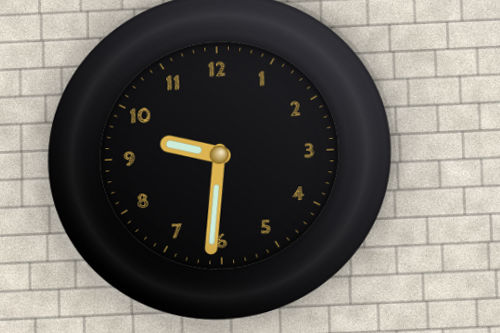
9:31
